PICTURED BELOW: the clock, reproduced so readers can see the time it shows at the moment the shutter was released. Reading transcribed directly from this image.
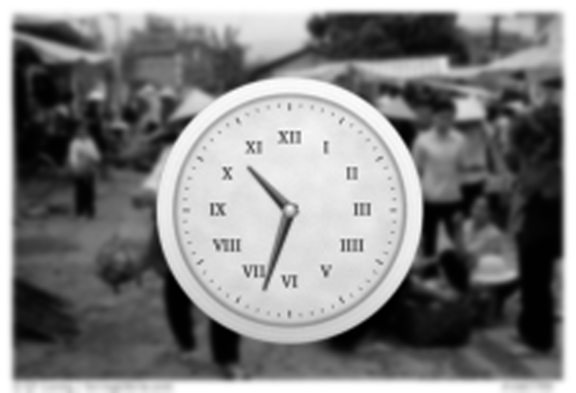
10:33
